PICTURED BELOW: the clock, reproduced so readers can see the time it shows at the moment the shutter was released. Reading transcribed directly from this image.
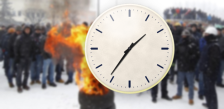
1:36
